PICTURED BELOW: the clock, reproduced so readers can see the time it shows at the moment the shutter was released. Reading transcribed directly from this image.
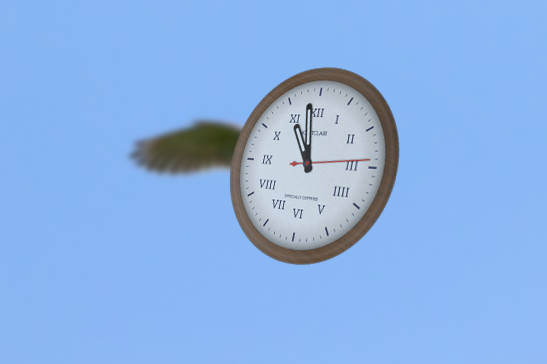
10:58:14
